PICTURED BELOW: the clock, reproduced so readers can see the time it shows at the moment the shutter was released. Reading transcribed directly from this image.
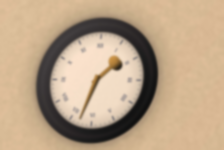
1:33
